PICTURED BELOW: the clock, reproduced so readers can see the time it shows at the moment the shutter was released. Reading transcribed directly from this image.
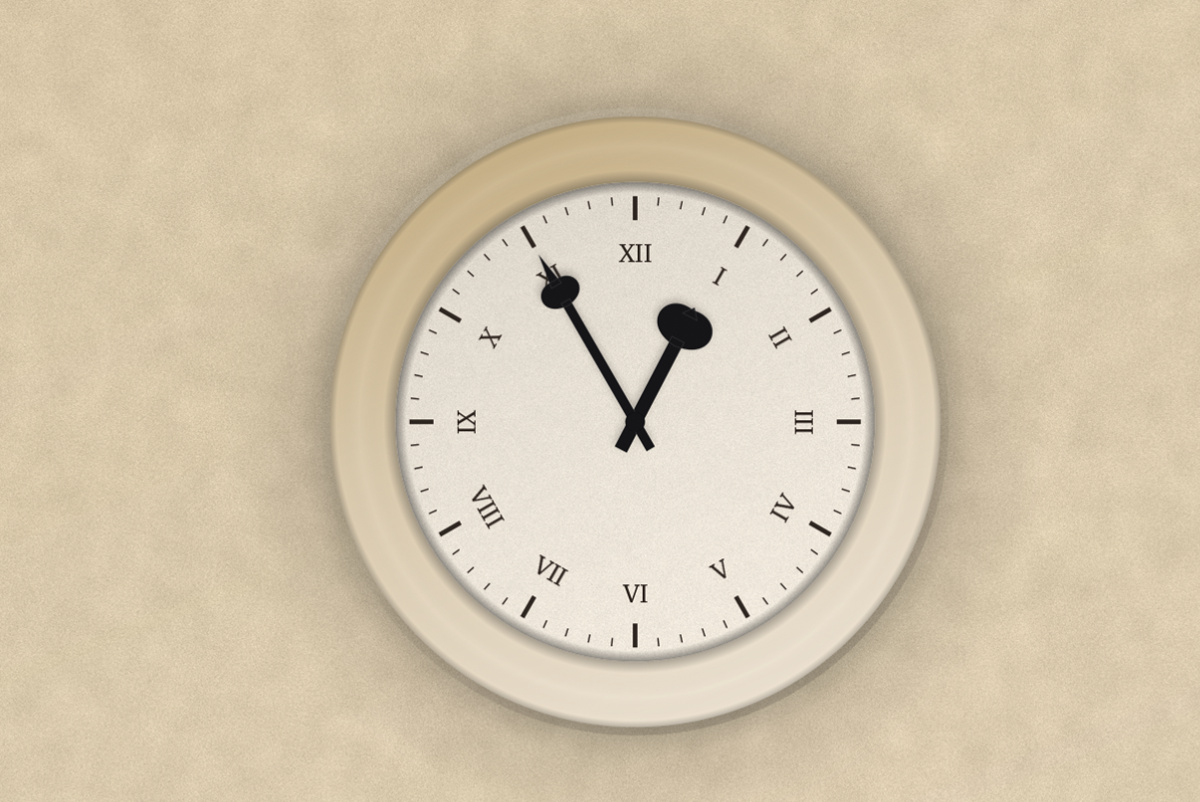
12:55
